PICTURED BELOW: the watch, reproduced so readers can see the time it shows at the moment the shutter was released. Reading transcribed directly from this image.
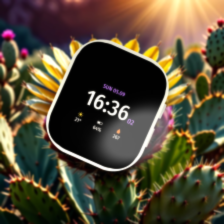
16:36
